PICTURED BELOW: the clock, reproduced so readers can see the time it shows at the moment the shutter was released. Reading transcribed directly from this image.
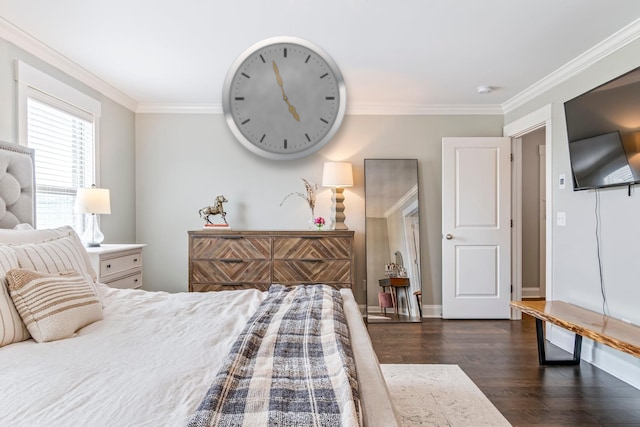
4:57
